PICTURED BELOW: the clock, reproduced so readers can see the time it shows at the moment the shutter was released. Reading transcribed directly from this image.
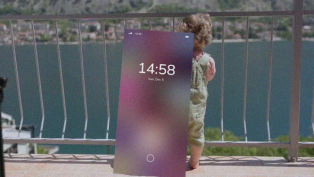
14:58
